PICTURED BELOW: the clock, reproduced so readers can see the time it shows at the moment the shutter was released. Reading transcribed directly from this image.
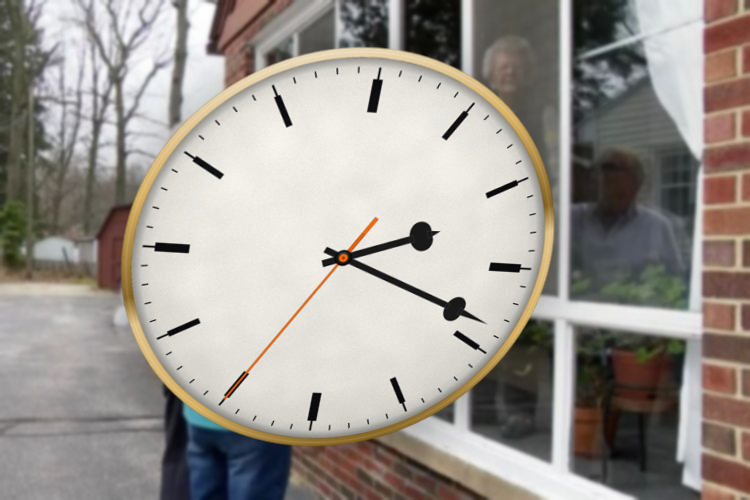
2:18:35
